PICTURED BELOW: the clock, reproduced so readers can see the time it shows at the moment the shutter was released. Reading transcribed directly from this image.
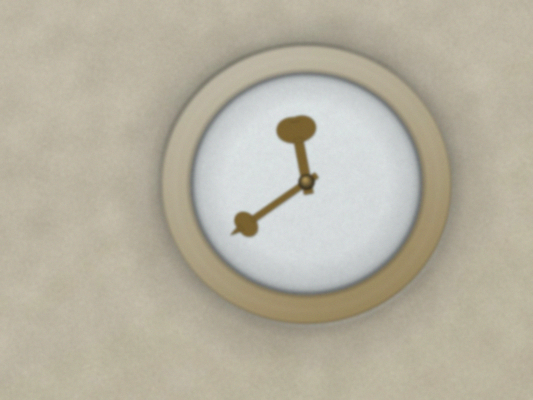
11:39
